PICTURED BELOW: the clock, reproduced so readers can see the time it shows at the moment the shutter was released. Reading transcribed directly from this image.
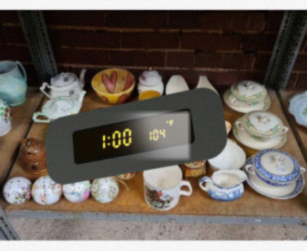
1:00
